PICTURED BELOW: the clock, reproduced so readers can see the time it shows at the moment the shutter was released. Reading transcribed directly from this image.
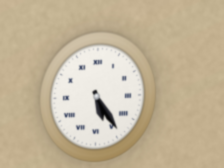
5:24
